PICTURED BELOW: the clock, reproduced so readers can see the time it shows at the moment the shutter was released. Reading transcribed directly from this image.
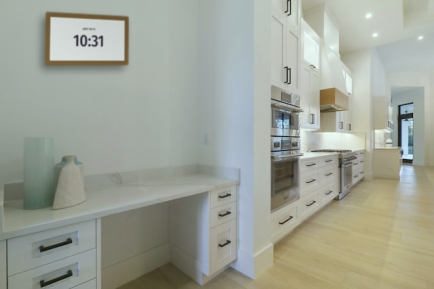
10:31
